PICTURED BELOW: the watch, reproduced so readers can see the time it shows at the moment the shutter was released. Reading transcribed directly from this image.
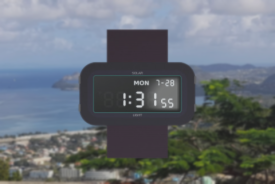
1:31:55
